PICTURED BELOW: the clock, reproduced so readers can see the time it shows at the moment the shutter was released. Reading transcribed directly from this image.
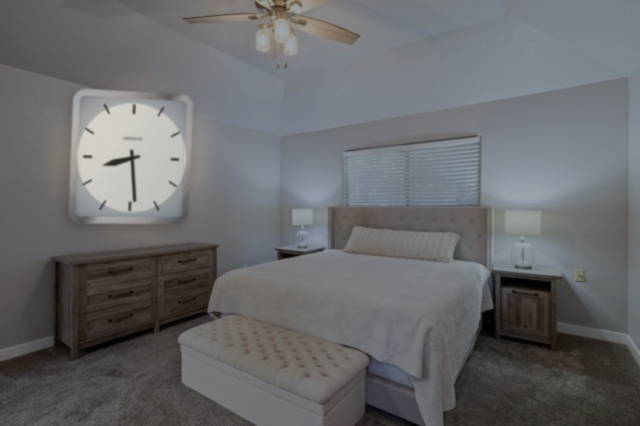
8:29
